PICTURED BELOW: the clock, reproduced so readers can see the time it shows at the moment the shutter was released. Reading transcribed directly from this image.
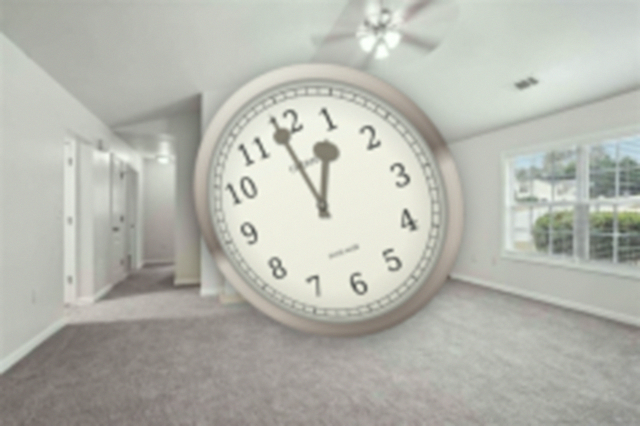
12:59
